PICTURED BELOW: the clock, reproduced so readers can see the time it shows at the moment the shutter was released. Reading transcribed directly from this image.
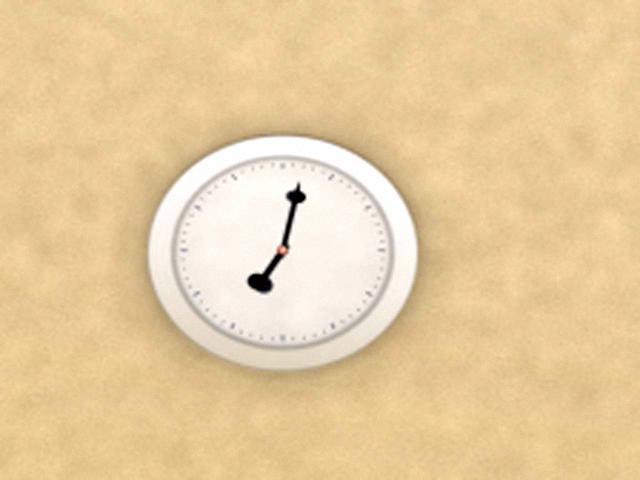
7:02
